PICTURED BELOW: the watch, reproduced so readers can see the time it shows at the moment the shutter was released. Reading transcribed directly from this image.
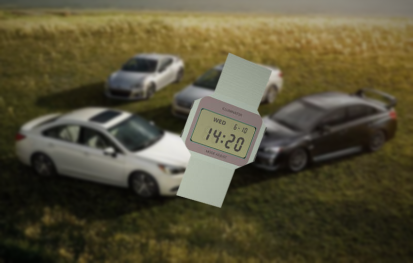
14:20
